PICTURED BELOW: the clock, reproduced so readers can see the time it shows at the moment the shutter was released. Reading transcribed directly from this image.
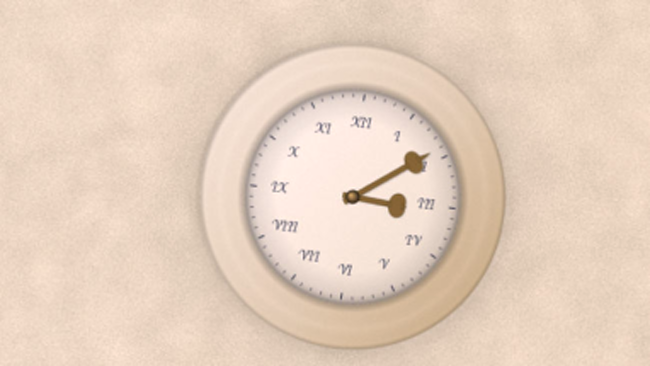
3:09
